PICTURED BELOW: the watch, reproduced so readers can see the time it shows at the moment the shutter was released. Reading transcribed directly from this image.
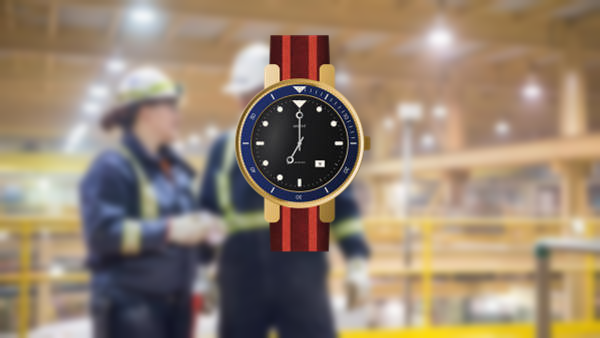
7:00
